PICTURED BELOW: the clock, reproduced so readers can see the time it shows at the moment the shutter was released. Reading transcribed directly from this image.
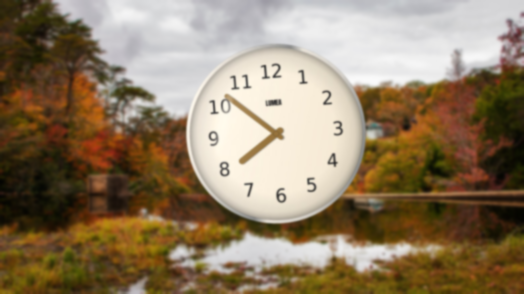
7:52
